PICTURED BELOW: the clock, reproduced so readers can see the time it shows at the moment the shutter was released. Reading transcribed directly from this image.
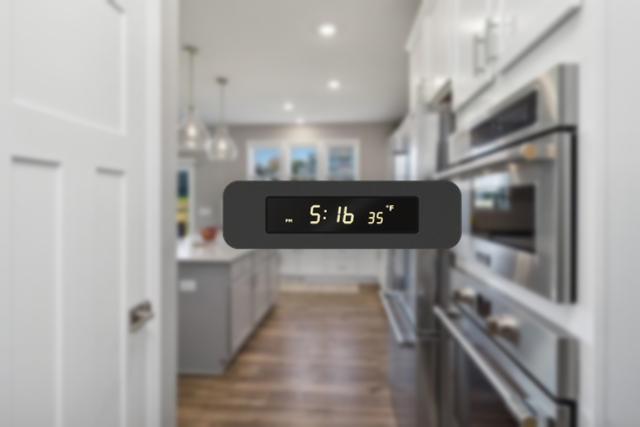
5:16
